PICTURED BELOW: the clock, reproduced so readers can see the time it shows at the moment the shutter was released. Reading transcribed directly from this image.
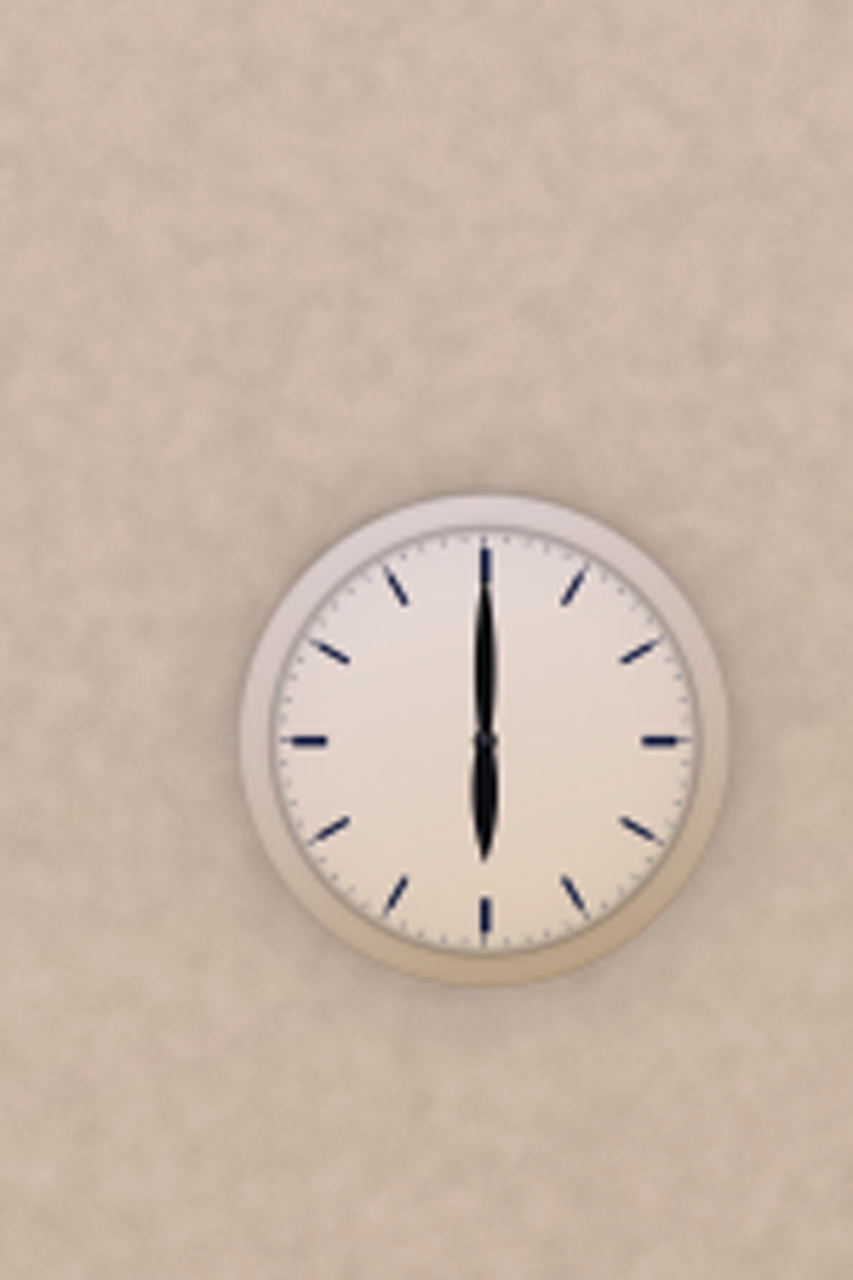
6:00
